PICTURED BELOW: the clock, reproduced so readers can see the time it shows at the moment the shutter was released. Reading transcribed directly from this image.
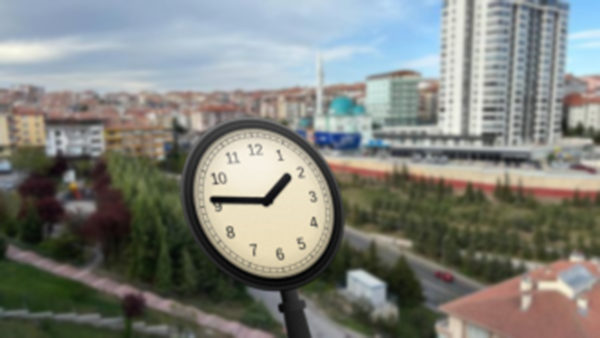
1:46
